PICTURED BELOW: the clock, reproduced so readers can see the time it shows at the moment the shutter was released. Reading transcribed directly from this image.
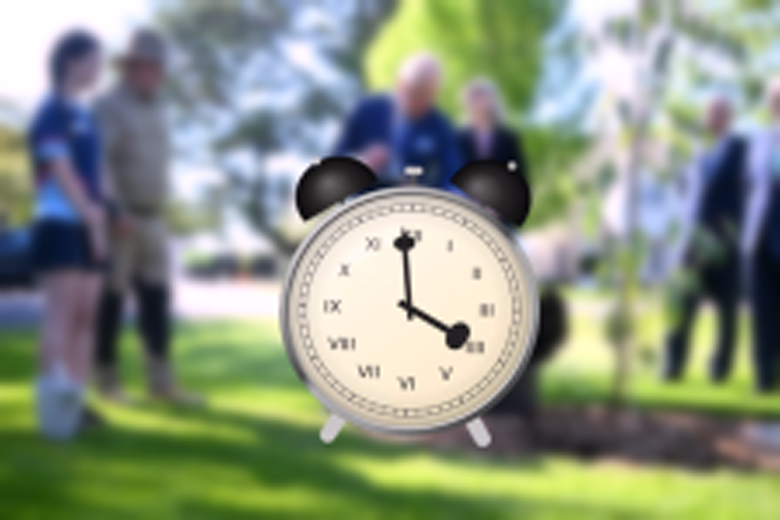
3:59
